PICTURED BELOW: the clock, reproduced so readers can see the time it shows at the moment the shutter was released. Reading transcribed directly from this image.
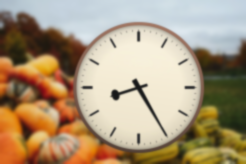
8:25
